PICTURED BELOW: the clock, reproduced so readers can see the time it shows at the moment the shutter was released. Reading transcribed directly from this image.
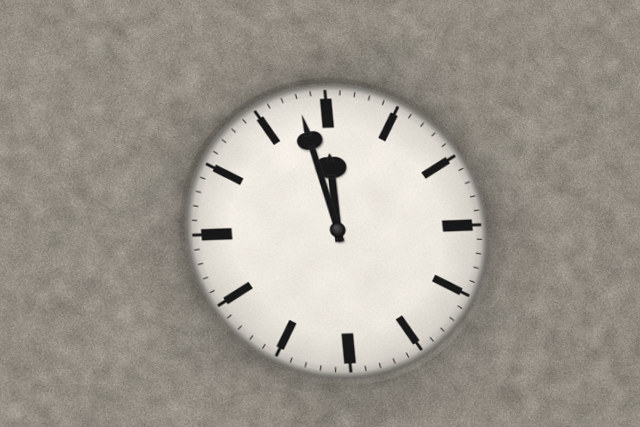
11:58
